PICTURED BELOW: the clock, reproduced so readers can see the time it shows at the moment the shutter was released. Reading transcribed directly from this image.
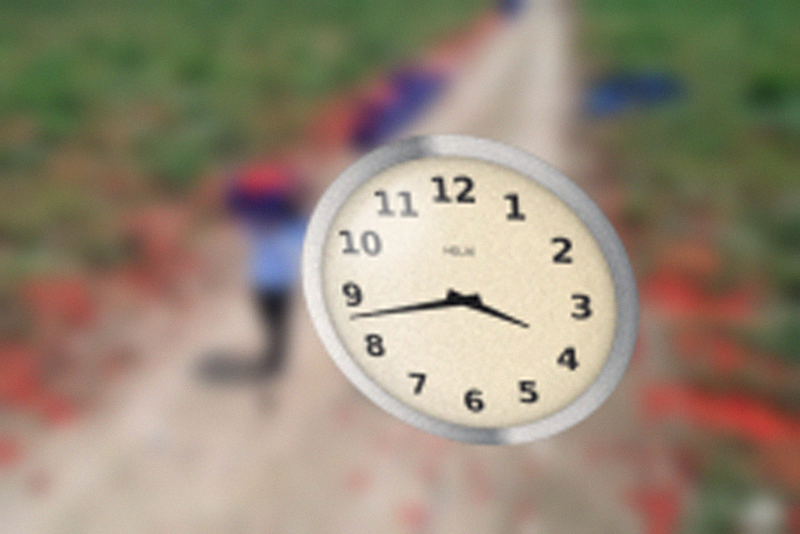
3:43
